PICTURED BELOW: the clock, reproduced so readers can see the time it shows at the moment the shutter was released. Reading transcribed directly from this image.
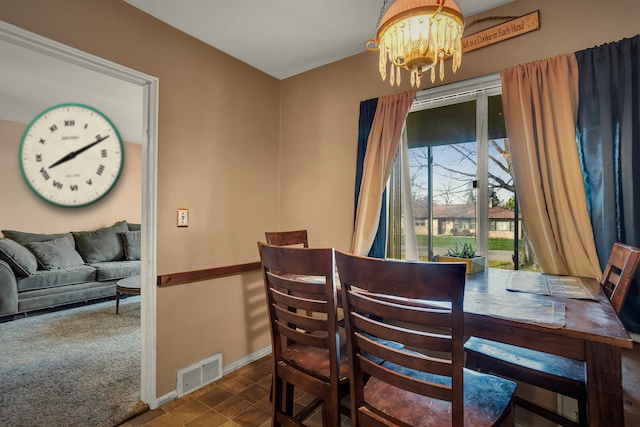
8:11
